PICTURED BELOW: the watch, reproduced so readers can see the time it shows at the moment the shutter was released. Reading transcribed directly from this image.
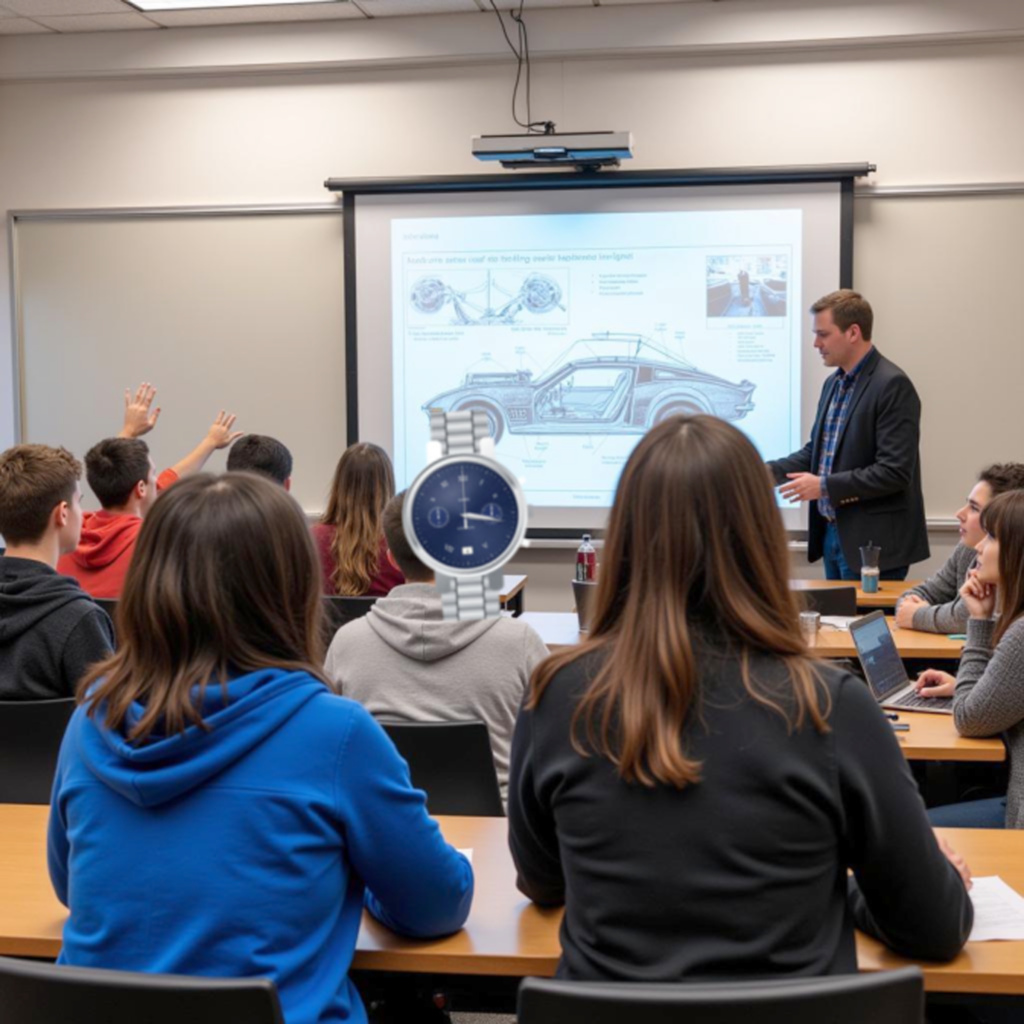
3:17
